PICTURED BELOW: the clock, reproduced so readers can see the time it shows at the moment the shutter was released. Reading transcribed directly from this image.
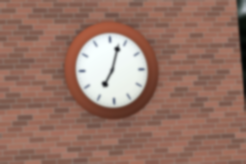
7:03
